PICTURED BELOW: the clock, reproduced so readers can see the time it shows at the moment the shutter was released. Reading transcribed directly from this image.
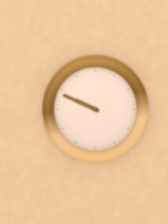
9:49
